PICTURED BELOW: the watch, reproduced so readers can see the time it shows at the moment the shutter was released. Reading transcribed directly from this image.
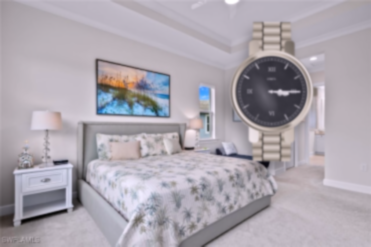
3:15
